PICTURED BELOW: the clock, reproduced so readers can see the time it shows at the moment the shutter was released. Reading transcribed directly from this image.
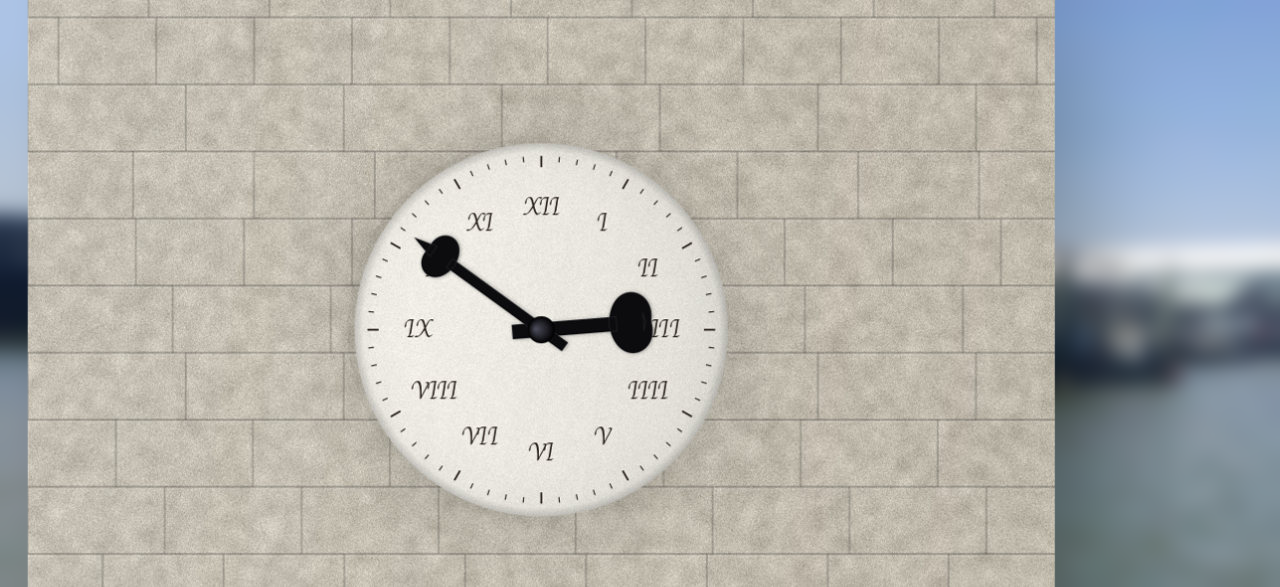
2:51
